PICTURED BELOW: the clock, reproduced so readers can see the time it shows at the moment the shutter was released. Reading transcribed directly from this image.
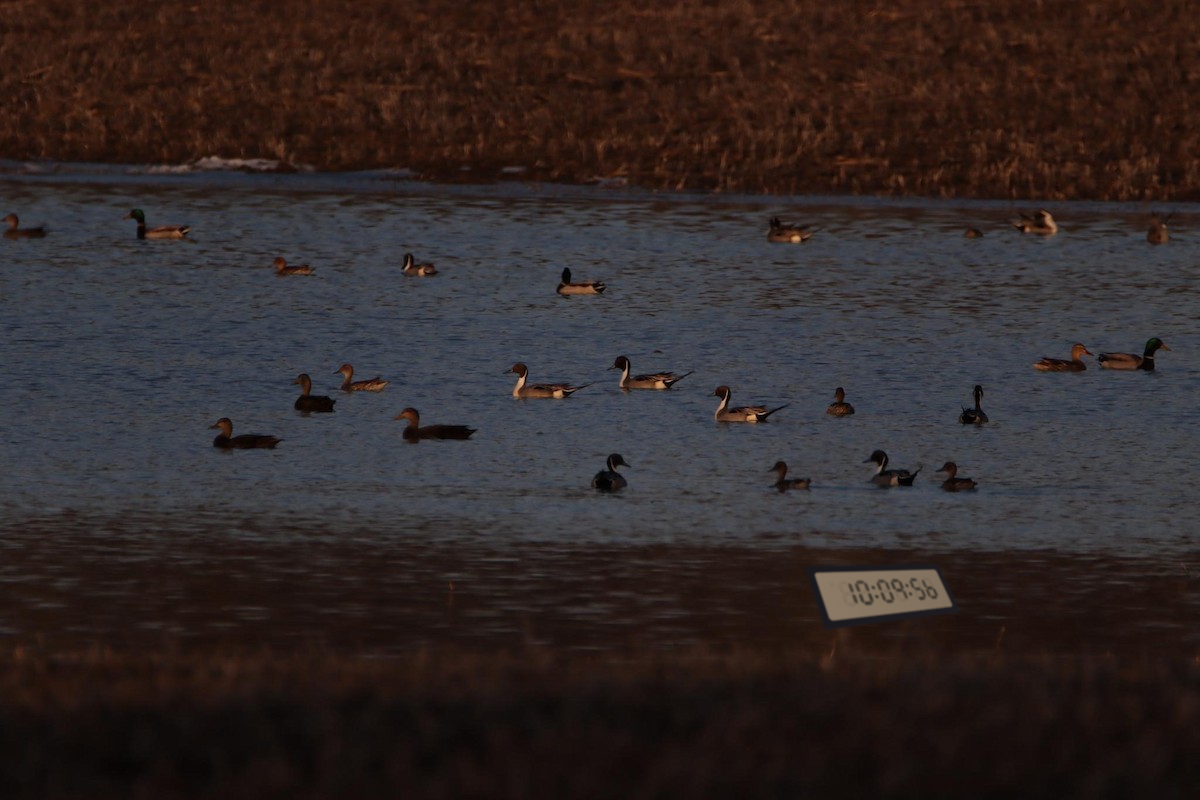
10:09:56
